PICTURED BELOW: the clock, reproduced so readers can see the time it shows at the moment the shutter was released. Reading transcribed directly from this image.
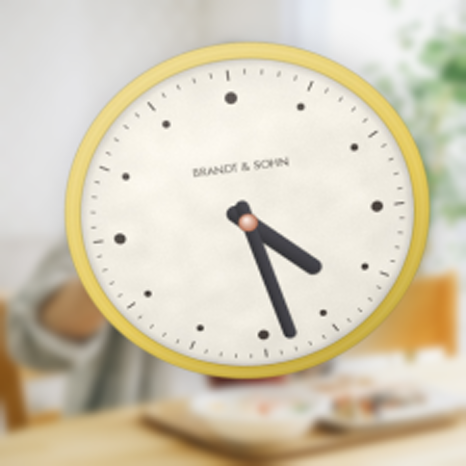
4:28
